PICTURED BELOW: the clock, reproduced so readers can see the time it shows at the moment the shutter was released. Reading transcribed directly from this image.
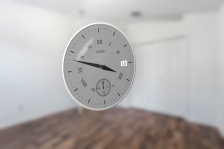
3:48
